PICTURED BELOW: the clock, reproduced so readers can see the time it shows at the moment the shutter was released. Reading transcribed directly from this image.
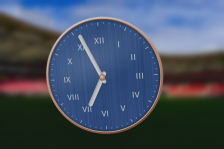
6:56
